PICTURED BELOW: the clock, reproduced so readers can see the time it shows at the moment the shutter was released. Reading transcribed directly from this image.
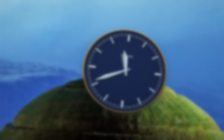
11:41
